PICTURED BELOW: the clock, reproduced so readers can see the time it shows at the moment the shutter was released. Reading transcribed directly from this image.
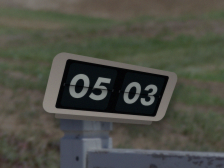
5:03
